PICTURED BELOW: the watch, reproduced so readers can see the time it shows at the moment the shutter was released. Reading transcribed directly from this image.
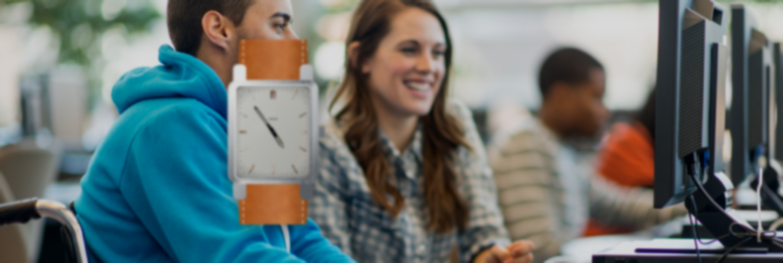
4:54
